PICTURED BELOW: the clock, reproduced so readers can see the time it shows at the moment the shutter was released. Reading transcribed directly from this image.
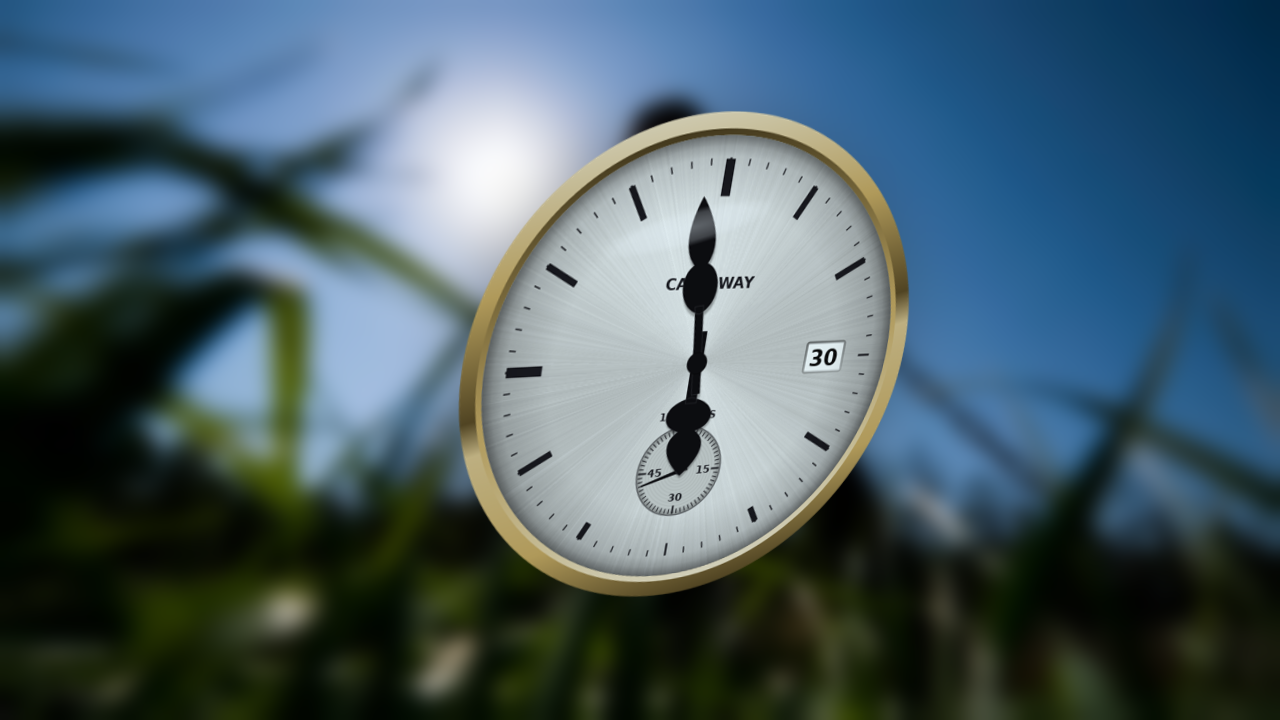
5:58:42
